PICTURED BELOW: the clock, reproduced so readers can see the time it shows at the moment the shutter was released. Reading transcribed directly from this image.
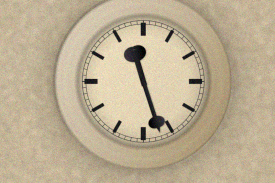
11:27
